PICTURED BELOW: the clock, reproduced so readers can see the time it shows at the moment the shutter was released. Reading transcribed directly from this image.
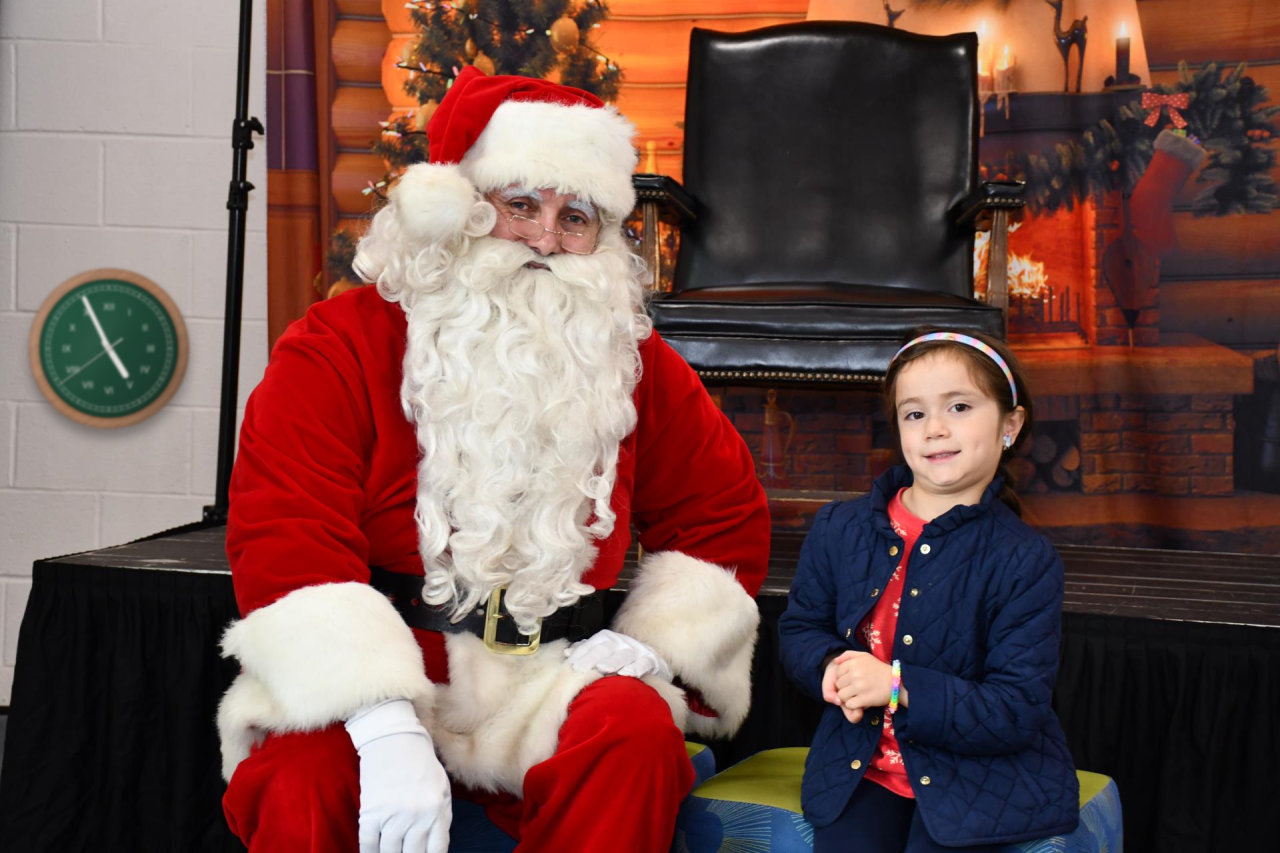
4:55:39
